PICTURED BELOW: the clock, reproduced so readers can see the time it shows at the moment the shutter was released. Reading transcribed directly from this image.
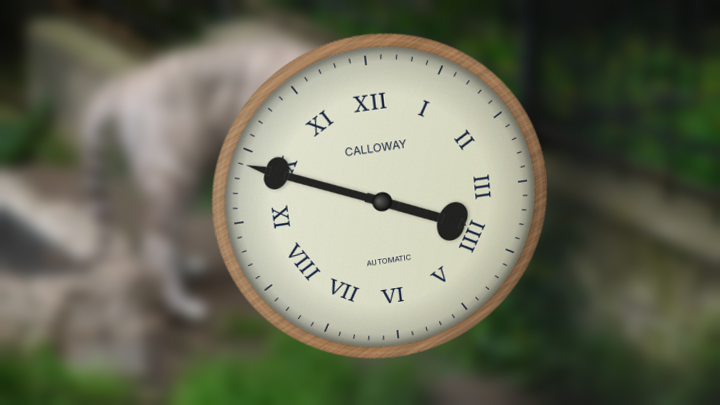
3:49
